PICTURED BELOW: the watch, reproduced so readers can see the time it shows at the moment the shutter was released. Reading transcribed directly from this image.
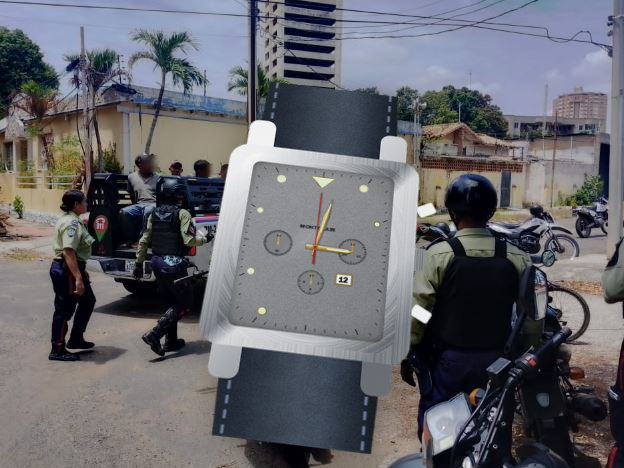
3:02
